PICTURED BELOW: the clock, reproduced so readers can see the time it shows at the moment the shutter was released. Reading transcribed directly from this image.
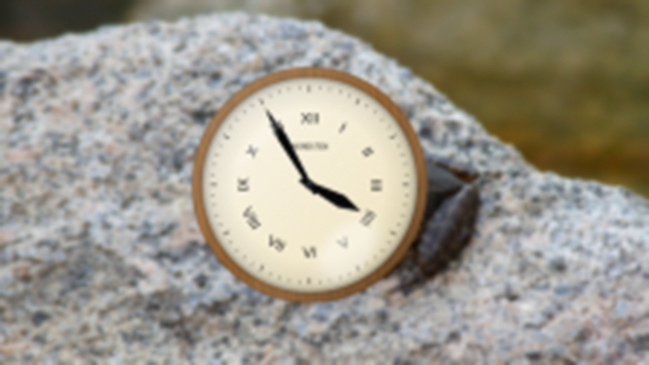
3:55
